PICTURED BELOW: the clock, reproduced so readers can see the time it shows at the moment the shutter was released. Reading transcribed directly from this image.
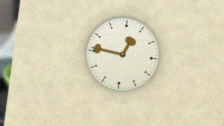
12:46
